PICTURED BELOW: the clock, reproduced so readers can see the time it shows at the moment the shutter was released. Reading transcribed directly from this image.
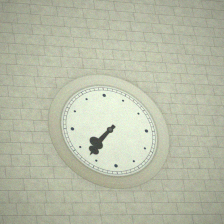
7:37
